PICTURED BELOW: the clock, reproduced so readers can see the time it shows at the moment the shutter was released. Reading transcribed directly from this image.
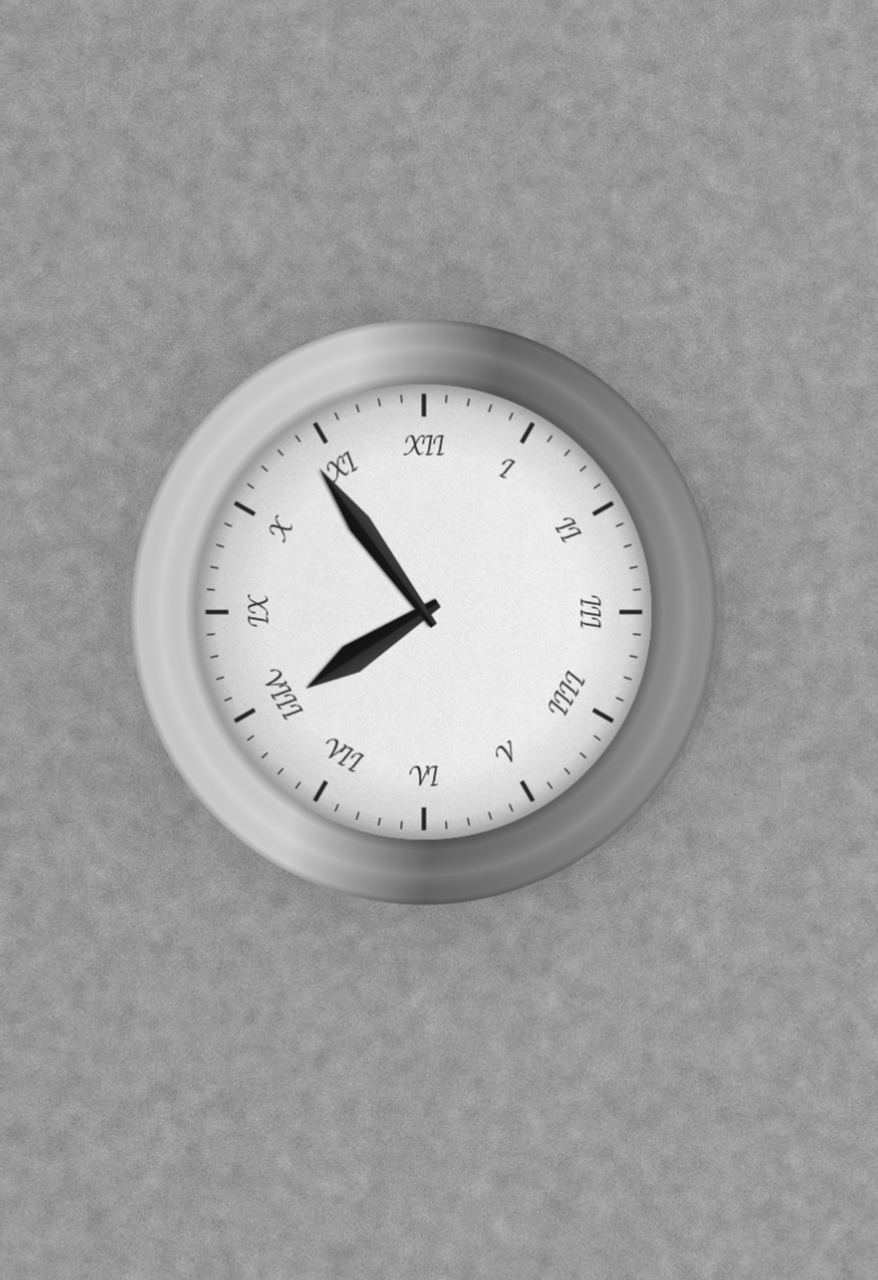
7:54
